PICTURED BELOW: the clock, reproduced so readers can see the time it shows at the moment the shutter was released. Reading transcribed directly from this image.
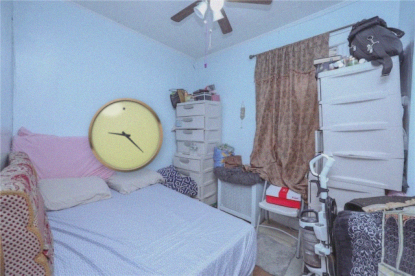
9:23
